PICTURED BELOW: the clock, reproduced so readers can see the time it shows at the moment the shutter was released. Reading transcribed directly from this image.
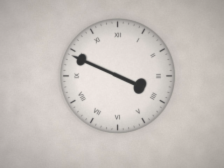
3:49
